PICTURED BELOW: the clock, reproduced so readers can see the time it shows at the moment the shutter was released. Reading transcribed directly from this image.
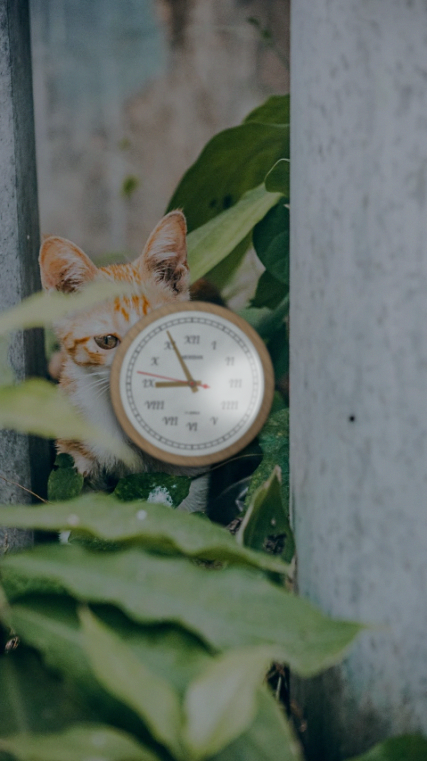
8:55:47
